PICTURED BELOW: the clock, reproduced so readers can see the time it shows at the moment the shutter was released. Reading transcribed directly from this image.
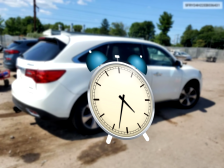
4:33
